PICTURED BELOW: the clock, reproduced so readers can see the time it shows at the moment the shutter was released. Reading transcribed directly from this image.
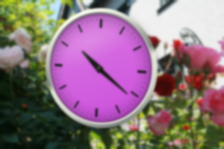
10:21
